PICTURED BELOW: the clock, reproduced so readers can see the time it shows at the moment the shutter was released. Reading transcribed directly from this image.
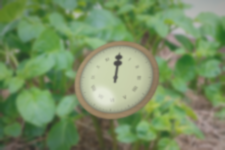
12:00
